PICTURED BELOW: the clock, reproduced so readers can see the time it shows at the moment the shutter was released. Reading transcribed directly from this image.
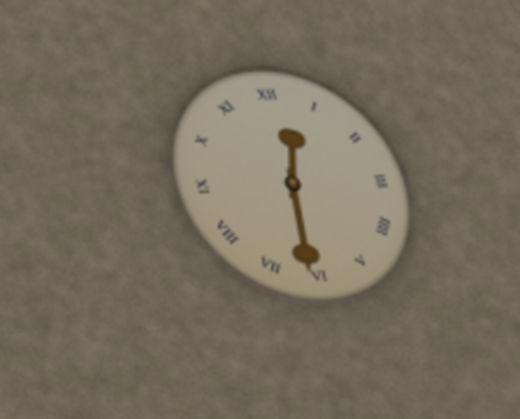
12:31
